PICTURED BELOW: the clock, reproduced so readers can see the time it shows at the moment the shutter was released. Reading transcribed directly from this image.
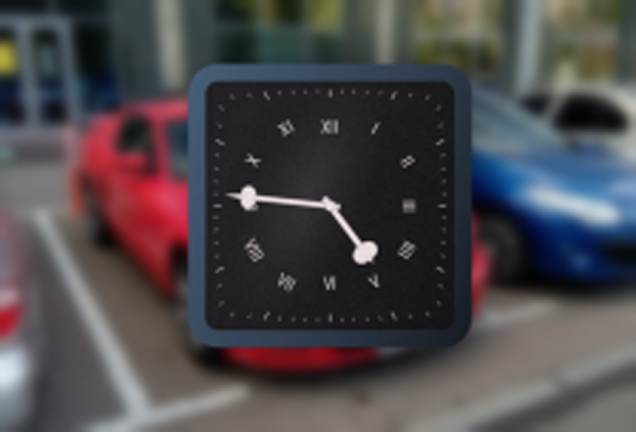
4:46
